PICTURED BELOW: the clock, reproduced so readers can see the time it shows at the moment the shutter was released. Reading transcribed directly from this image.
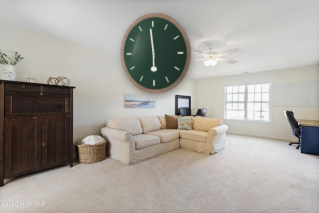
5:59
